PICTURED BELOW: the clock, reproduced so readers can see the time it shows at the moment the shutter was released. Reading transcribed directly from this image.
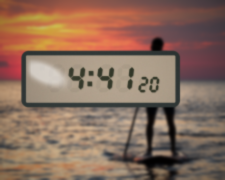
4:41:20
